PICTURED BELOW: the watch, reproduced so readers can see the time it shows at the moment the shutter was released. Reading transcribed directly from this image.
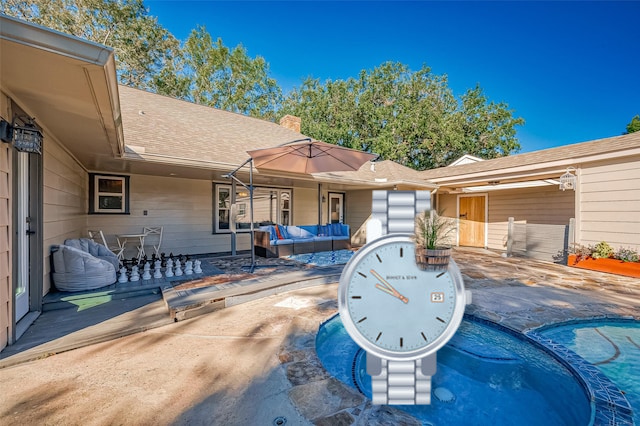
9:52
